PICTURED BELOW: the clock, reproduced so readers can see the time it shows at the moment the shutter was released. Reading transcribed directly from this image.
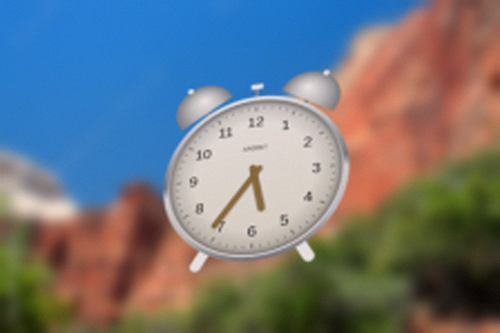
5:36
